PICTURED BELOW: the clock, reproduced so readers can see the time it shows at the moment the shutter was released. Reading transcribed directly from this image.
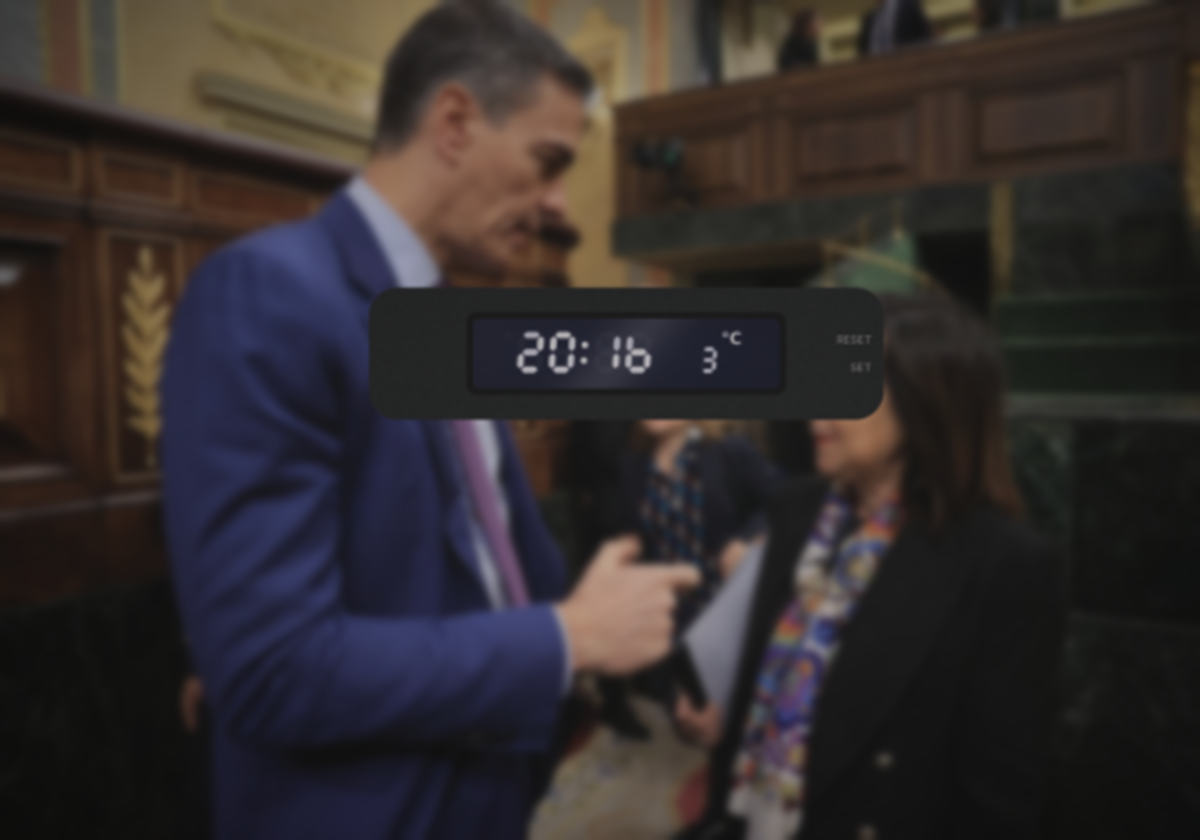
20:16
